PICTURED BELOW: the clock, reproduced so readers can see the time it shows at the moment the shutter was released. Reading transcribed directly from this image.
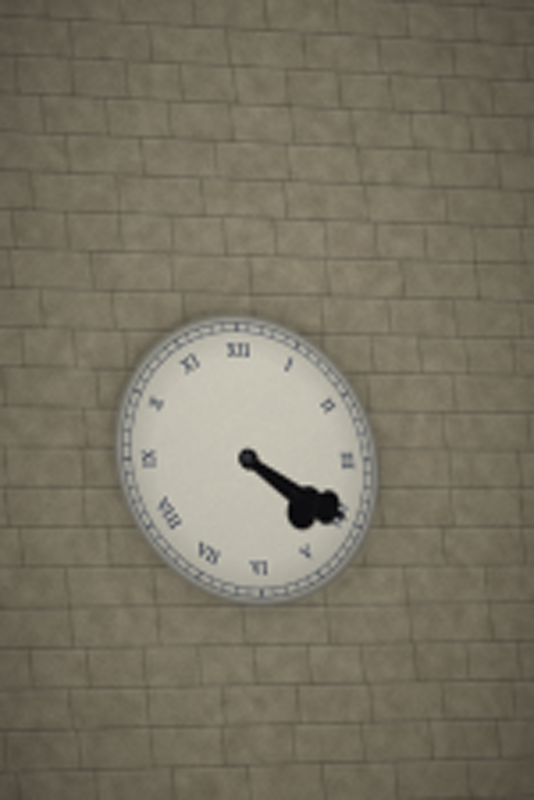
4:20
